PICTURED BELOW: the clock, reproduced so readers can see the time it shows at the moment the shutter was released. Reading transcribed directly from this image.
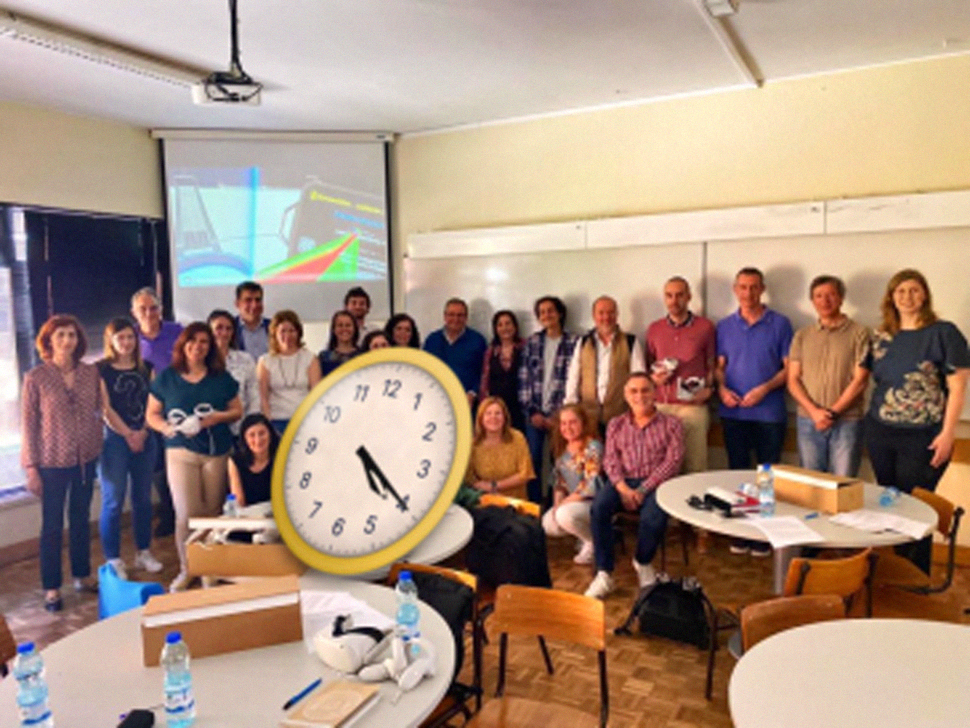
4:20
